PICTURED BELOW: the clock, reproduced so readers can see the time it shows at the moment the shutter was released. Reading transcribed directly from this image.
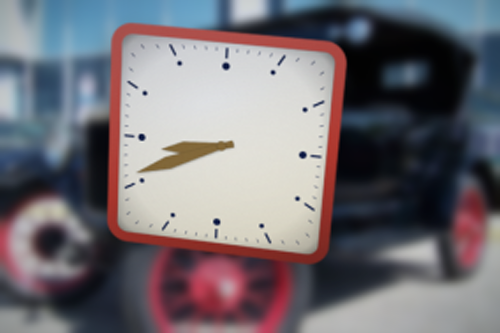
8:41
